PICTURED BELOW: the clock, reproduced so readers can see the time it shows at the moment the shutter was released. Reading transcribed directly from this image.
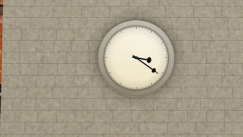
3:21
